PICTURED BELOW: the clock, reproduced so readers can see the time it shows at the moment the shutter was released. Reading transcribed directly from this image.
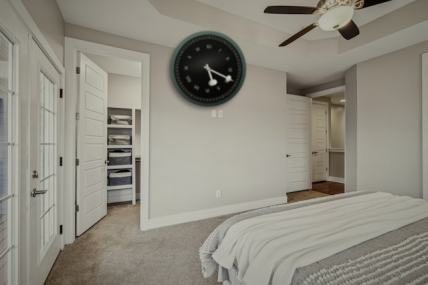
5:19
